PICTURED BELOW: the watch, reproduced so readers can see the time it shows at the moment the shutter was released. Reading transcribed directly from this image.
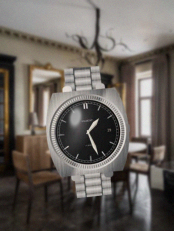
1:27
